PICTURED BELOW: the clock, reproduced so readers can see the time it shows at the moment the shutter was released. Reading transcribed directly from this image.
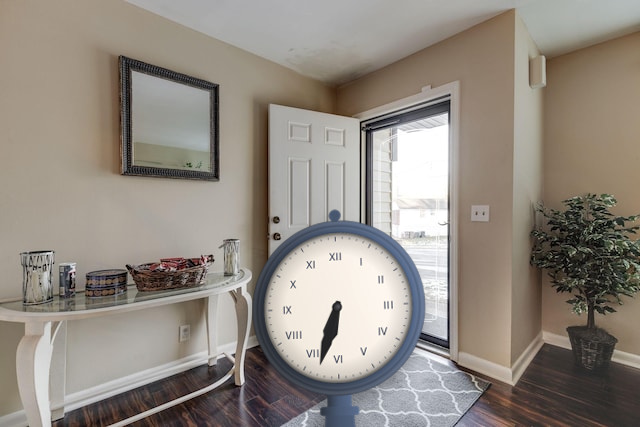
6:33
